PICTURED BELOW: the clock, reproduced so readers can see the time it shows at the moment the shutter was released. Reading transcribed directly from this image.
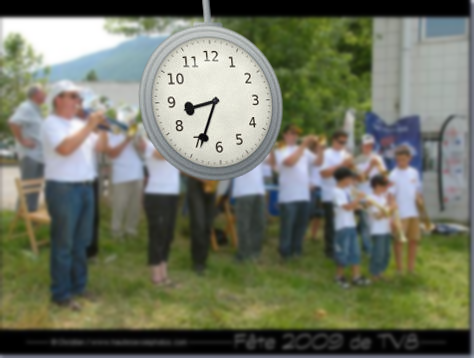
8:34
